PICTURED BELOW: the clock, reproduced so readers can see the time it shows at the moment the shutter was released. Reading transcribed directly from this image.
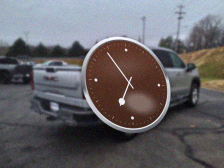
6:54
